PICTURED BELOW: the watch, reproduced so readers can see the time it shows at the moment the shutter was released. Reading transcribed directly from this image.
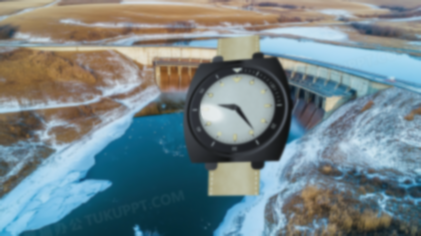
9:24
